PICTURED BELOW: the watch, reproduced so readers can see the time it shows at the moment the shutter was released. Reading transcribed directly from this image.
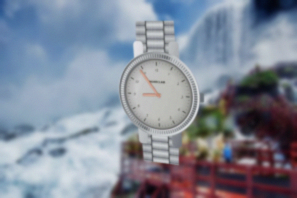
8:54
